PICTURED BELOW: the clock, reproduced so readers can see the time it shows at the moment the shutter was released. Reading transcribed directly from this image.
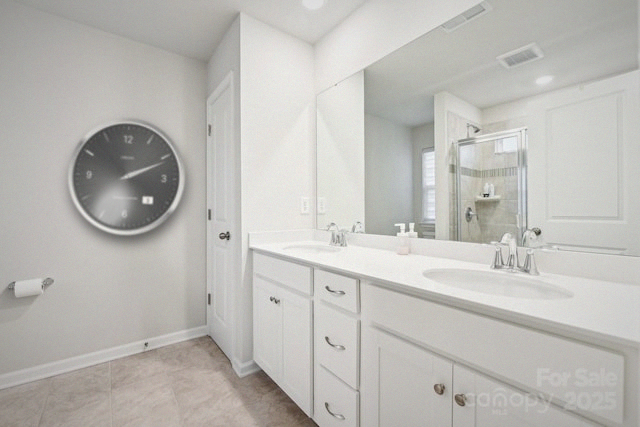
2:11
